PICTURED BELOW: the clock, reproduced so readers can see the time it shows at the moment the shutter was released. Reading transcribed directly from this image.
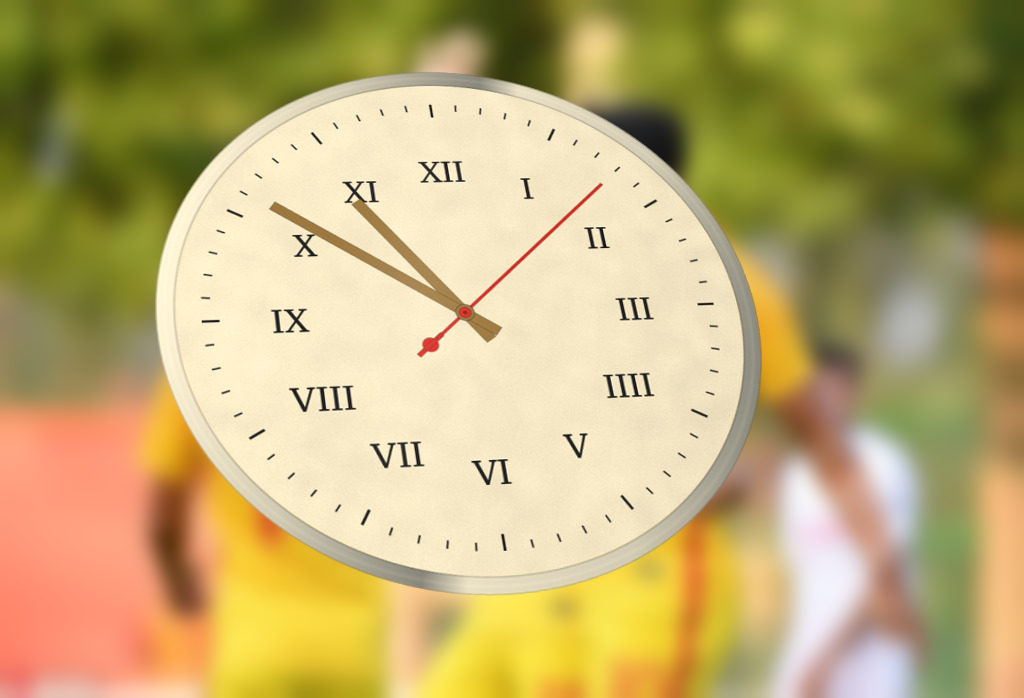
10:51:08
